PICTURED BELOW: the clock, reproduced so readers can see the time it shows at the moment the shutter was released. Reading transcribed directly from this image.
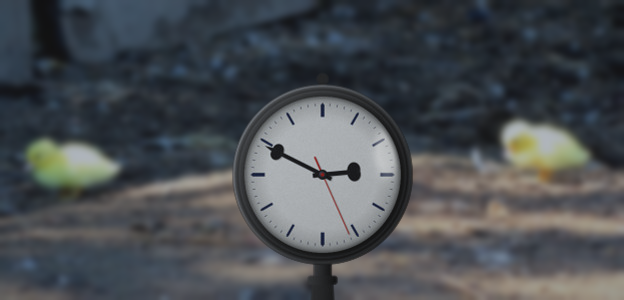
2:49:26
